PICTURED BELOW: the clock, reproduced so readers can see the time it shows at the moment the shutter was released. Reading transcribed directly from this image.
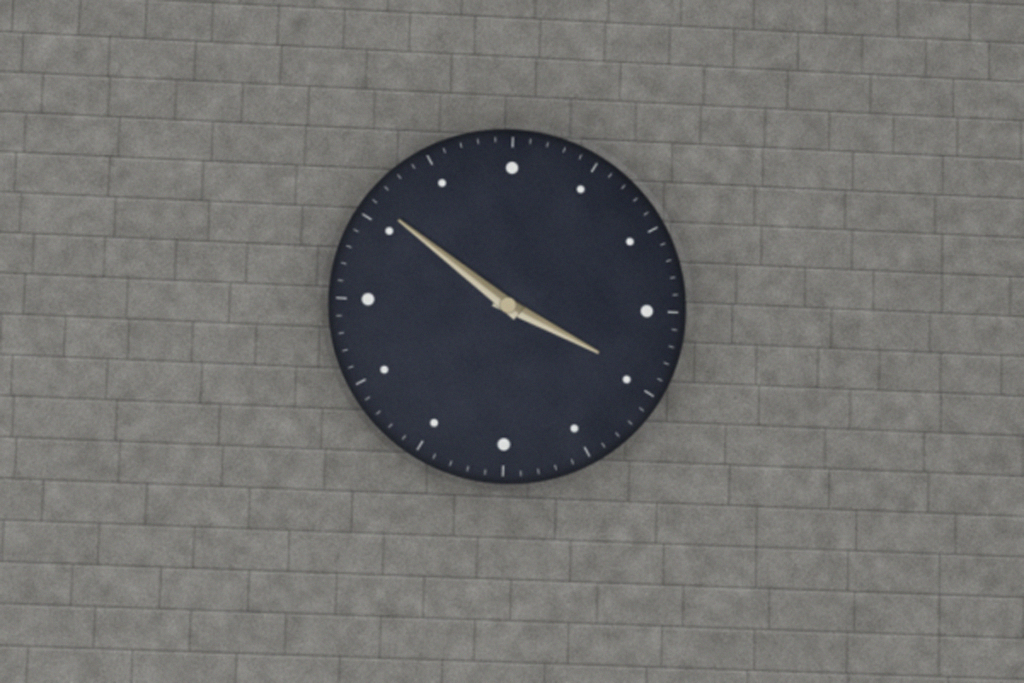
3:51
